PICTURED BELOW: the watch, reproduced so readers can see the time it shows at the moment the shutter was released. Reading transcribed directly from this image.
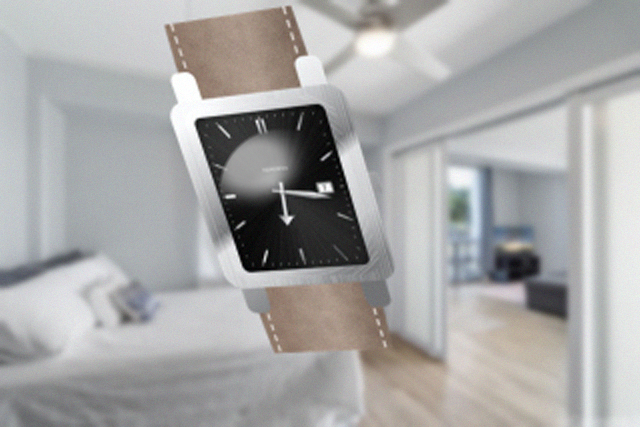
6:17
